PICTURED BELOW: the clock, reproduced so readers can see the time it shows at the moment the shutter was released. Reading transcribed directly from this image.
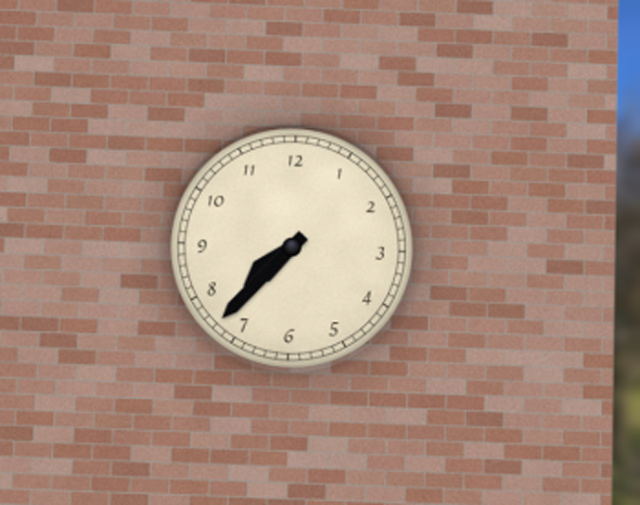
7:37
